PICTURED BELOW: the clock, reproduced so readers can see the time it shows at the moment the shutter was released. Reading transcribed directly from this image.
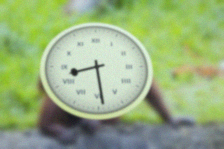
8:29
